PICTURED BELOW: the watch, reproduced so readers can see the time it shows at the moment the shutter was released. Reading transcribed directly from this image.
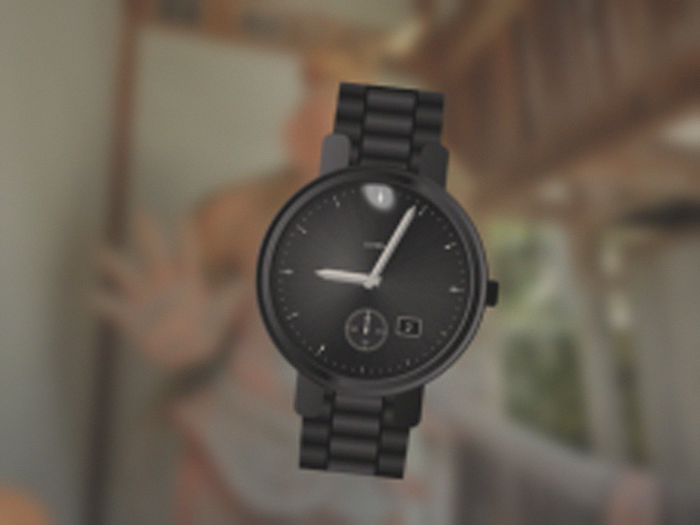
9:04
